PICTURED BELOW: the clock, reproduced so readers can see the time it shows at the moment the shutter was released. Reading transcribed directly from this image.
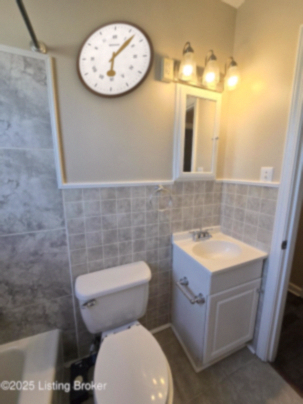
6:07
